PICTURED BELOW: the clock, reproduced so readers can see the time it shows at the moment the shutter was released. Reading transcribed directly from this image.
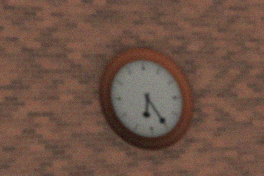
6:25
